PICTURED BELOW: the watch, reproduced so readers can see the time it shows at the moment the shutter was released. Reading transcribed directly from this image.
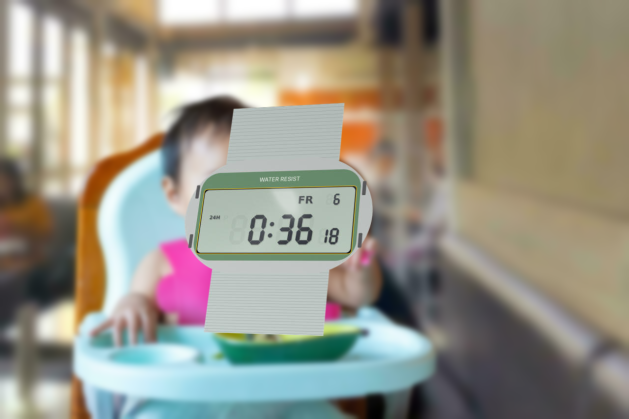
0:36:18
